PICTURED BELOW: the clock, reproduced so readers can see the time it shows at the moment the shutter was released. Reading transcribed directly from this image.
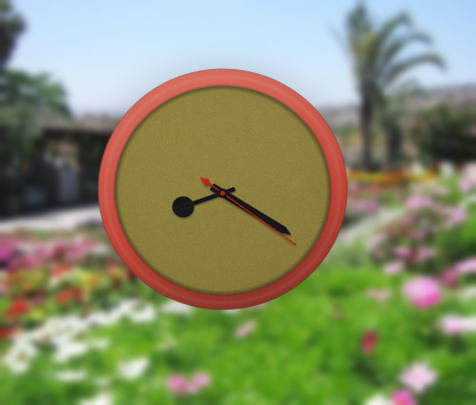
8:20:21
